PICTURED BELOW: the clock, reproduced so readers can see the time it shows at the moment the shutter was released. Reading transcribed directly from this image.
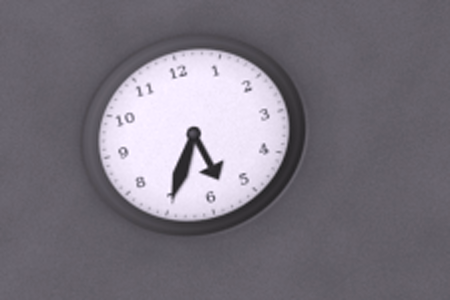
5:35
